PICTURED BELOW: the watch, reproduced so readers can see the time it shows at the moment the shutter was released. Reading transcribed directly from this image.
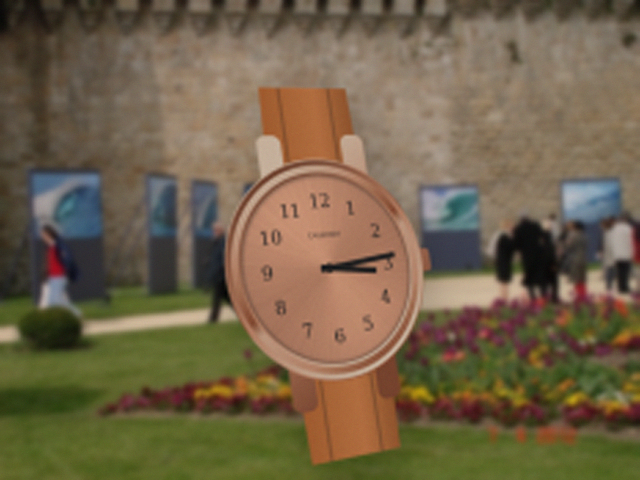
3:14
